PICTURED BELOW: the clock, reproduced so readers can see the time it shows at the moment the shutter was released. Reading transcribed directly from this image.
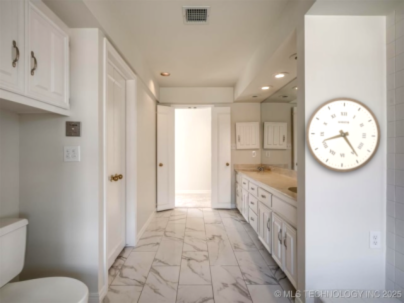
8:24
